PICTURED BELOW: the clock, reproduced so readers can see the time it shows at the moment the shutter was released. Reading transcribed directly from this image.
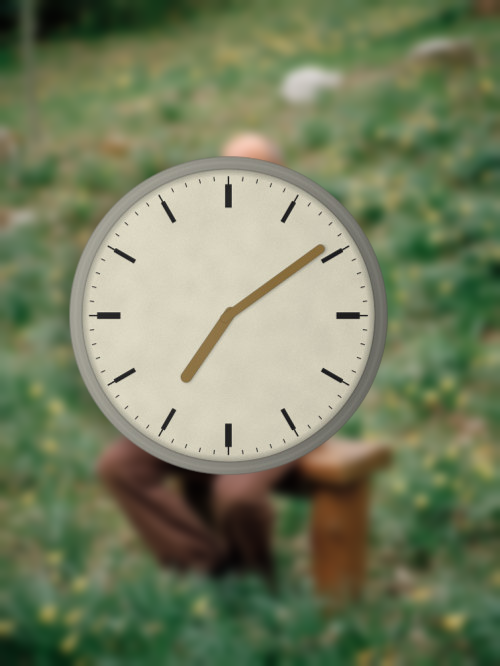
7:09
